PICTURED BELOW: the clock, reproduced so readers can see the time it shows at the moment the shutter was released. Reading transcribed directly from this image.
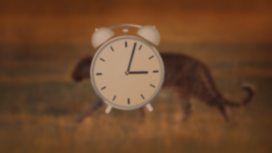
3:03
